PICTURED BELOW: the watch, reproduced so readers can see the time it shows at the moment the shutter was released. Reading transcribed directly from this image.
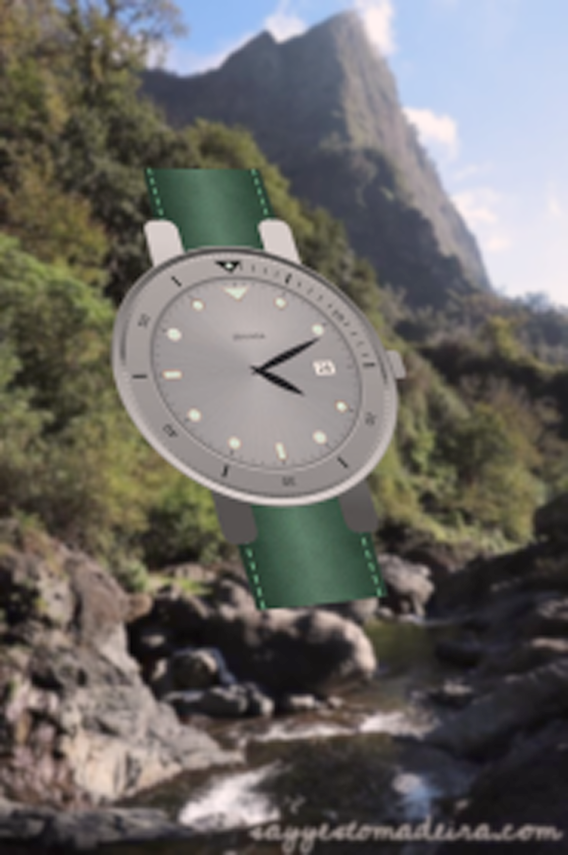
4:11
